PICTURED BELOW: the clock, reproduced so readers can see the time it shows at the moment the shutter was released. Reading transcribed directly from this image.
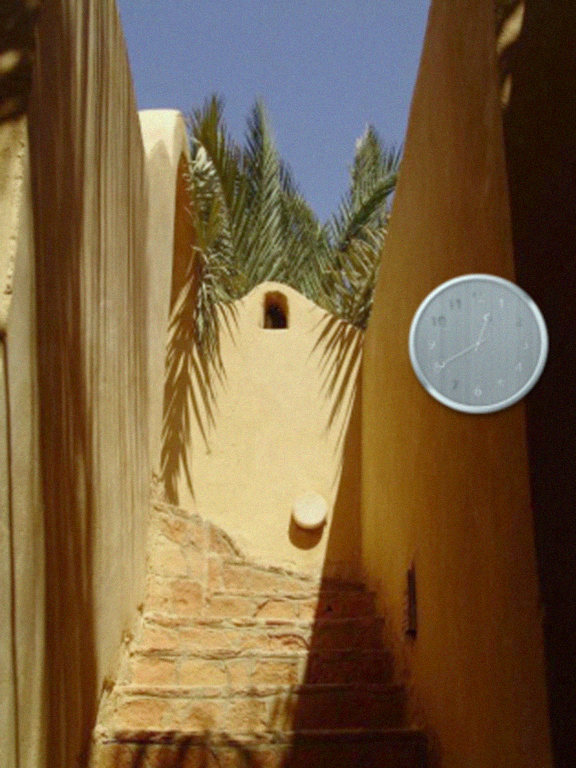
12:40
